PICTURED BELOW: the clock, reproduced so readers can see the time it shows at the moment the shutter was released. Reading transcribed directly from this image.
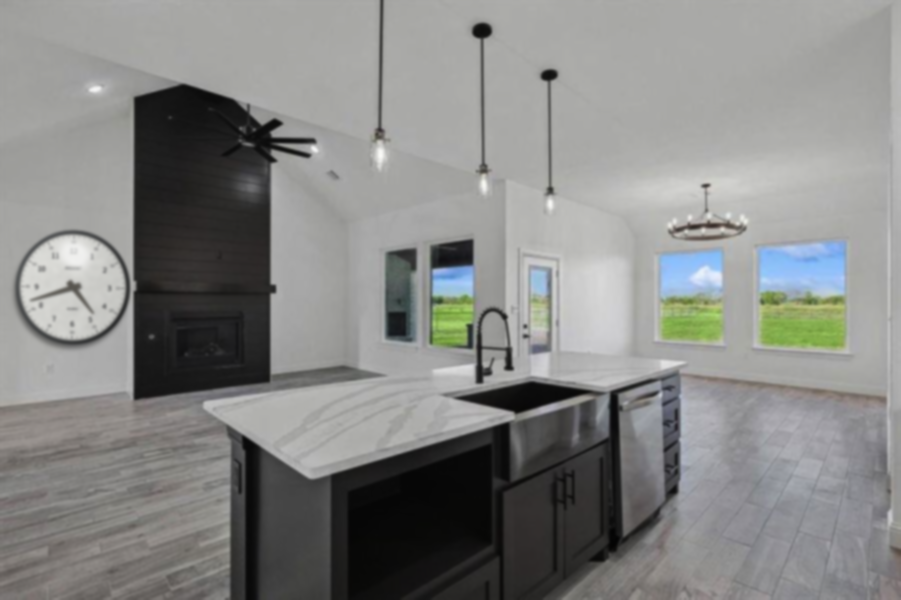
4:42
